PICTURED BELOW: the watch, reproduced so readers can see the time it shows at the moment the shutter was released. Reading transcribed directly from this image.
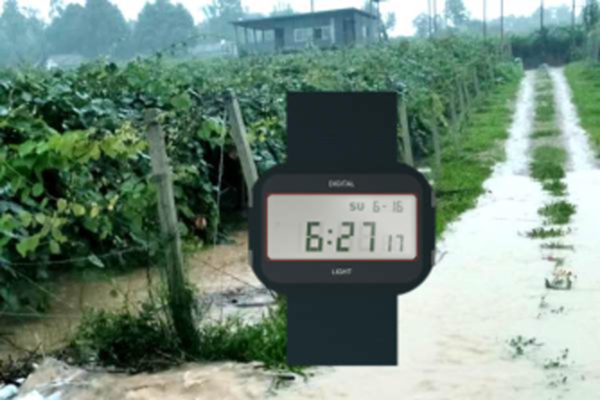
6:27:17
